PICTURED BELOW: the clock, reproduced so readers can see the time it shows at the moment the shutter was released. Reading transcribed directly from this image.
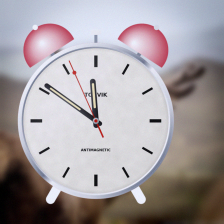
11:50:56
